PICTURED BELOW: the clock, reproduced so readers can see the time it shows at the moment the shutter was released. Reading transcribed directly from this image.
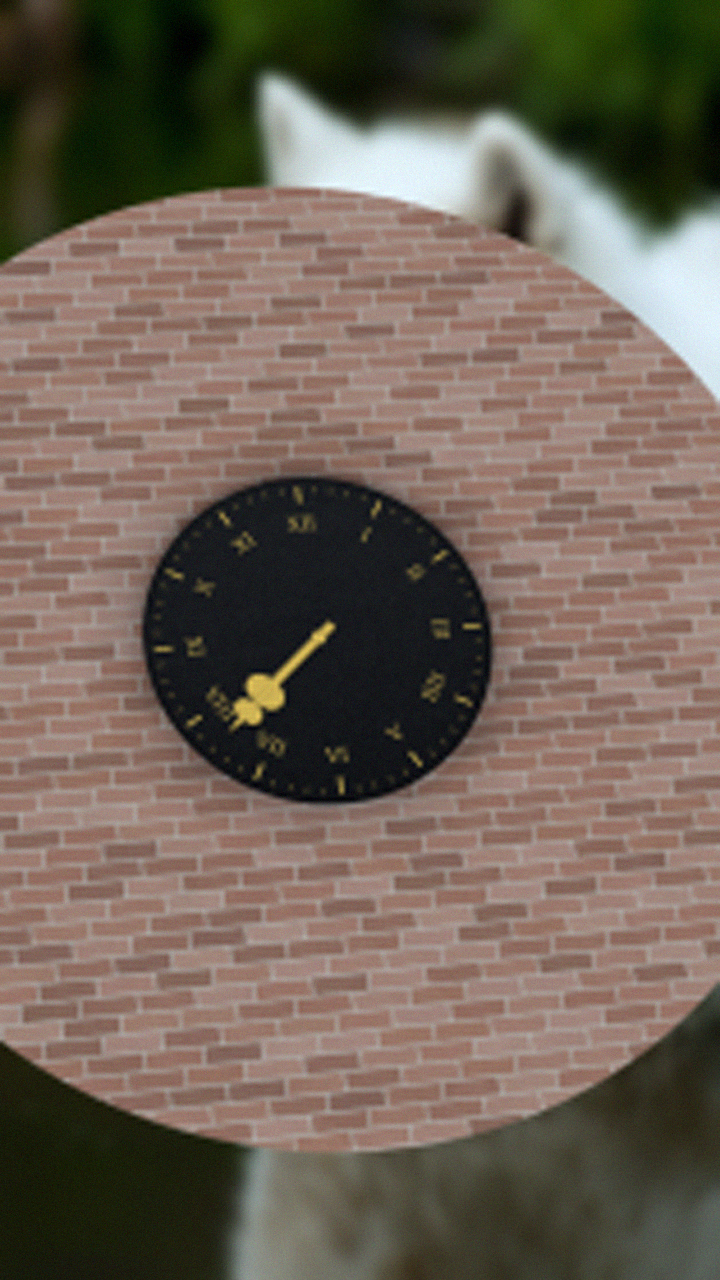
7:38
